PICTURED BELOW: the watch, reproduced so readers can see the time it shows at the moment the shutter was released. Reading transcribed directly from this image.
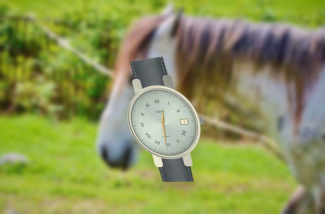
12:31
